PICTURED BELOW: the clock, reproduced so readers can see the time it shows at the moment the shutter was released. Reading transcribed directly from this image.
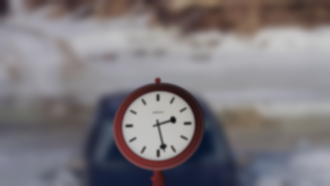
2:28
